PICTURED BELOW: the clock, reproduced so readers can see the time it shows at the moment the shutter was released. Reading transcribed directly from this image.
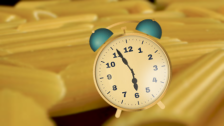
5:56
